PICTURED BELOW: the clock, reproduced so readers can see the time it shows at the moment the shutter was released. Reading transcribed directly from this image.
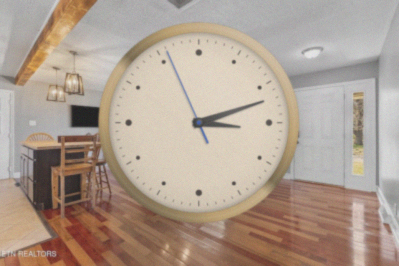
3:11:56
